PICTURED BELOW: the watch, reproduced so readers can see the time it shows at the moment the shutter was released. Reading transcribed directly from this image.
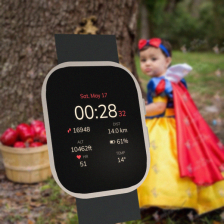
0:28:32
